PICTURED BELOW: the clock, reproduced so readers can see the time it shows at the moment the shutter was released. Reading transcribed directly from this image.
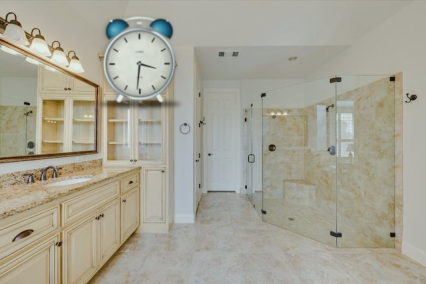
3:31
